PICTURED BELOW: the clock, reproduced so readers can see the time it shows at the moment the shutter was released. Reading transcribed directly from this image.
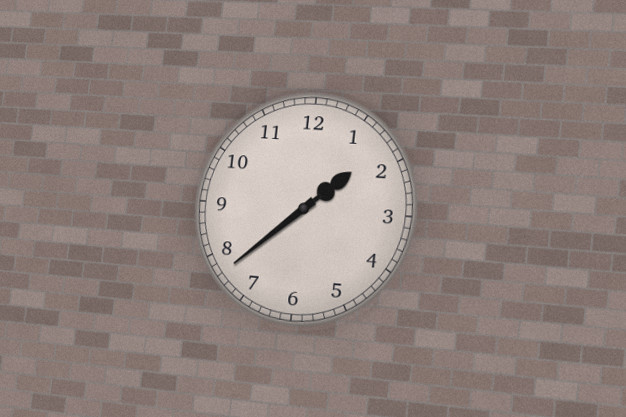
1:38
